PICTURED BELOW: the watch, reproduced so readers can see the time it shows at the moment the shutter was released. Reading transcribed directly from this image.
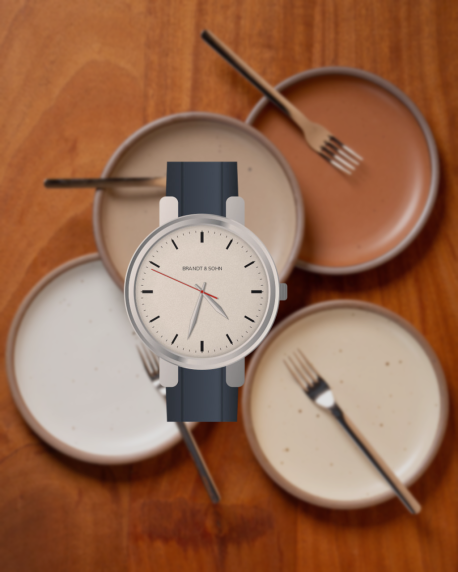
4:32:49
